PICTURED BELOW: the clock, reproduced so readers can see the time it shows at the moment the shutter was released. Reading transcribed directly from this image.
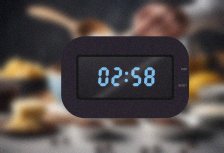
2:58
